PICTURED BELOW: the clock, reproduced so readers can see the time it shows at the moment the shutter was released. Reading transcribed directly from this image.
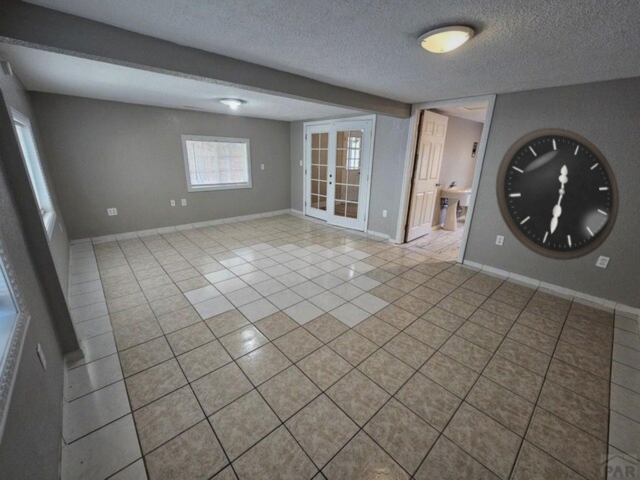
12:34
